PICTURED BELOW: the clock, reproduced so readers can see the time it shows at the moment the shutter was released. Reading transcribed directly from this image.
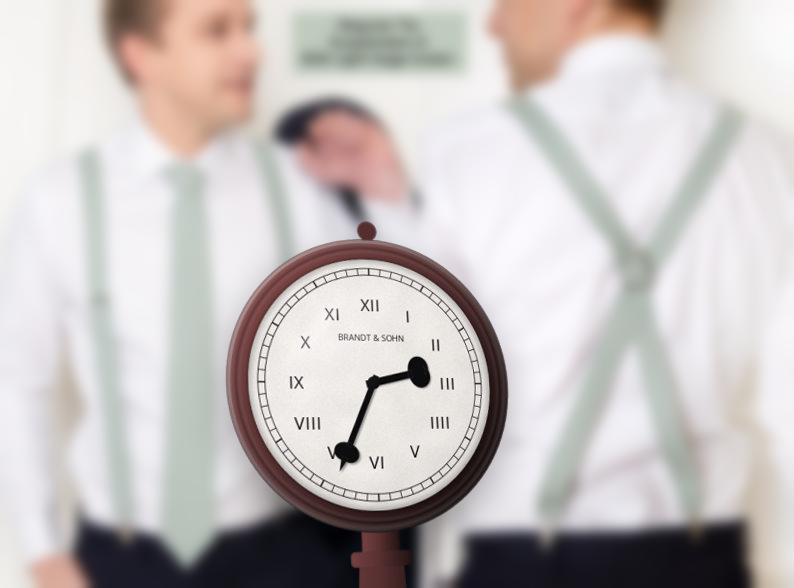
2:34
